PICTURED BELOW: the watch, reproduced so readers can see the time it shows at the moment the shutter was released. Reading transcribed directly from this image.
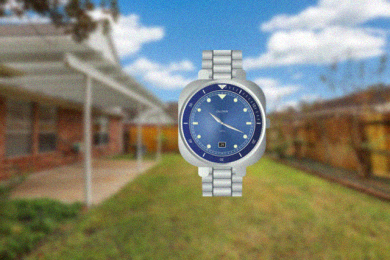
10:19
